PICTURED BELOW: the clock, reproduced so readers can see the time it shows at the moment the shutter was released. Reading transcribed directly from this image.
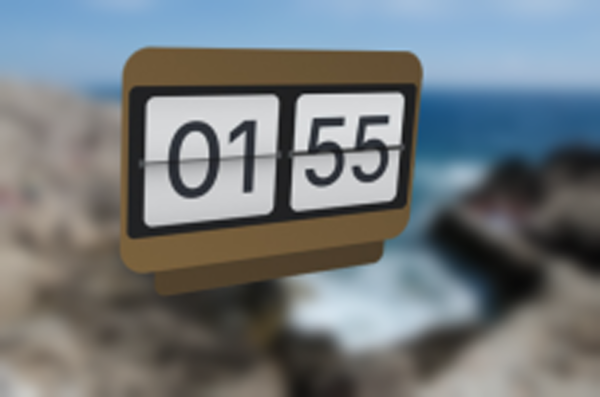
1:55
